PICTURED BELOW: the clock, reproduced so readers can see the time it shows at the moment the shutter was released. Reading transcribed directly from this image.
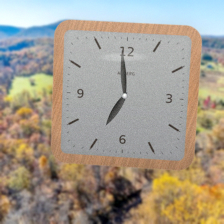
6:59
